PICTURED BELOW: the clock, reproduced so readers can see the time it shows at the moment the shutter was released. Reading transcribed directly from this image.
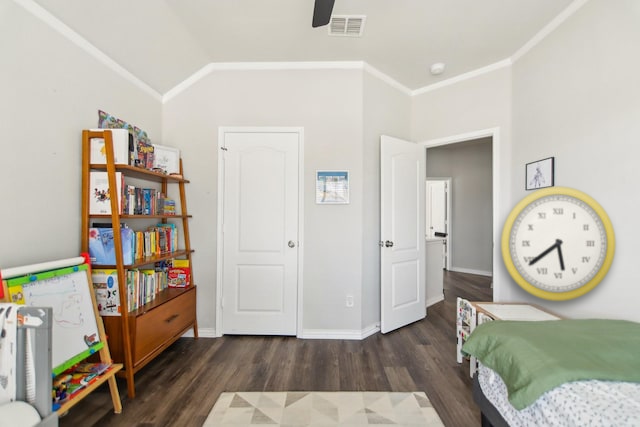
5:39
